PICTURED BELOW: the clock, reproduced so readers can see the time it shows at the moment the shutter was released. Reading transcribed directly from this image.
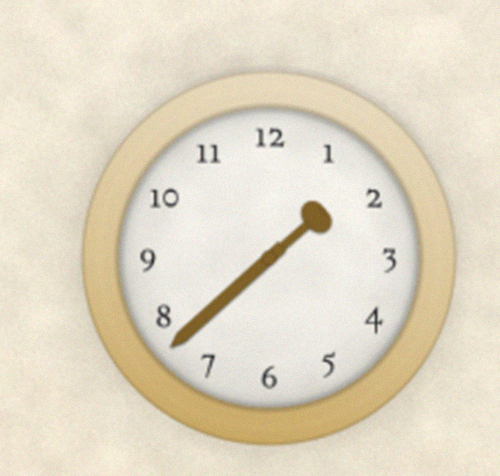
1:38
